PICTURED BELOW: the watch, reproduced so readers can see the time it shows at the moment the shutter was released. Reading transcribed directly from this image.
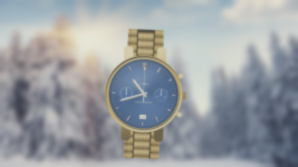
10:42
